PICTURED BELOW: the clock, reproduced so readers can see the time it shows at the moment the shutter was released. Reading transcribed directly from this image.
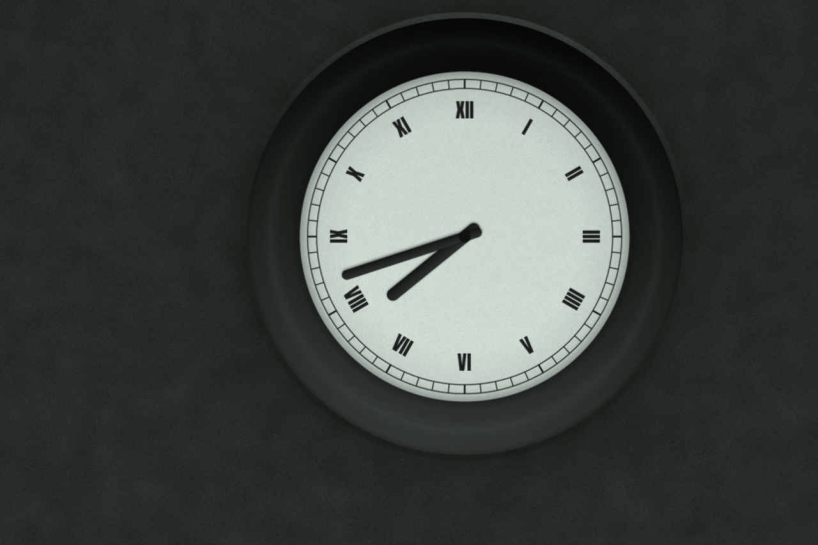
7:42
